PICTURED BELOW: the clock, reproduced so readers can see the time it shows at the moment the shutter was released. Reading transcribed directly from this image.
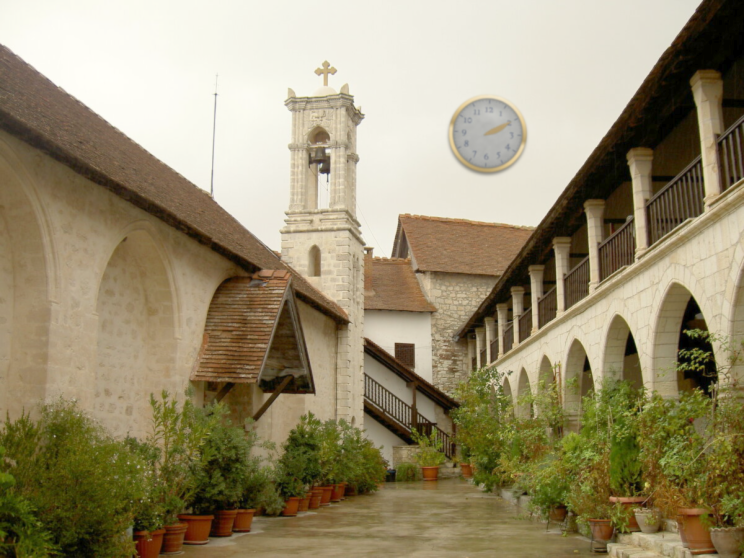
2:10
